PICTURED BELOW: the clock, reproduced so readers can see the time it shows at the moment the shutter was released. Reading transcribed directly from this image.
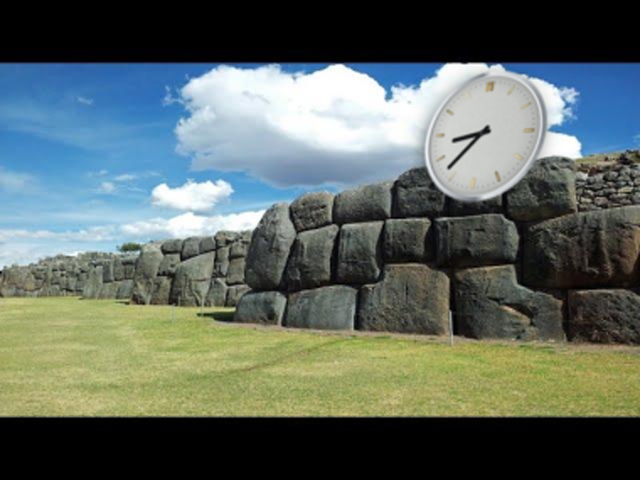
8:37
